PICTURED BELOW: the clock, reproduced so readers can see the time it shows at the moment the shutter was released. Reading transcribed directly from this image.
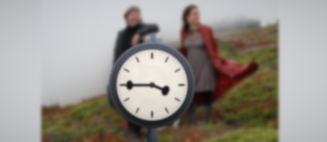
3:45
